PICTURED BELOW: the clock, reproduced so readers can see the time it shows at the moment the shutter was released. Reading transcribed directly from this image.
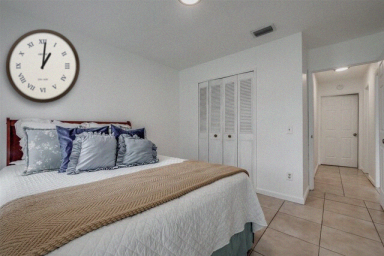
1:01
